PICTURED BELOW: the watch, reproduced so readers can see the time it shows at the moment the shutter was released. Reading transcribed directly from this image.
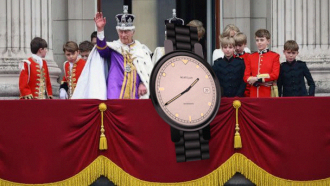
1:40
